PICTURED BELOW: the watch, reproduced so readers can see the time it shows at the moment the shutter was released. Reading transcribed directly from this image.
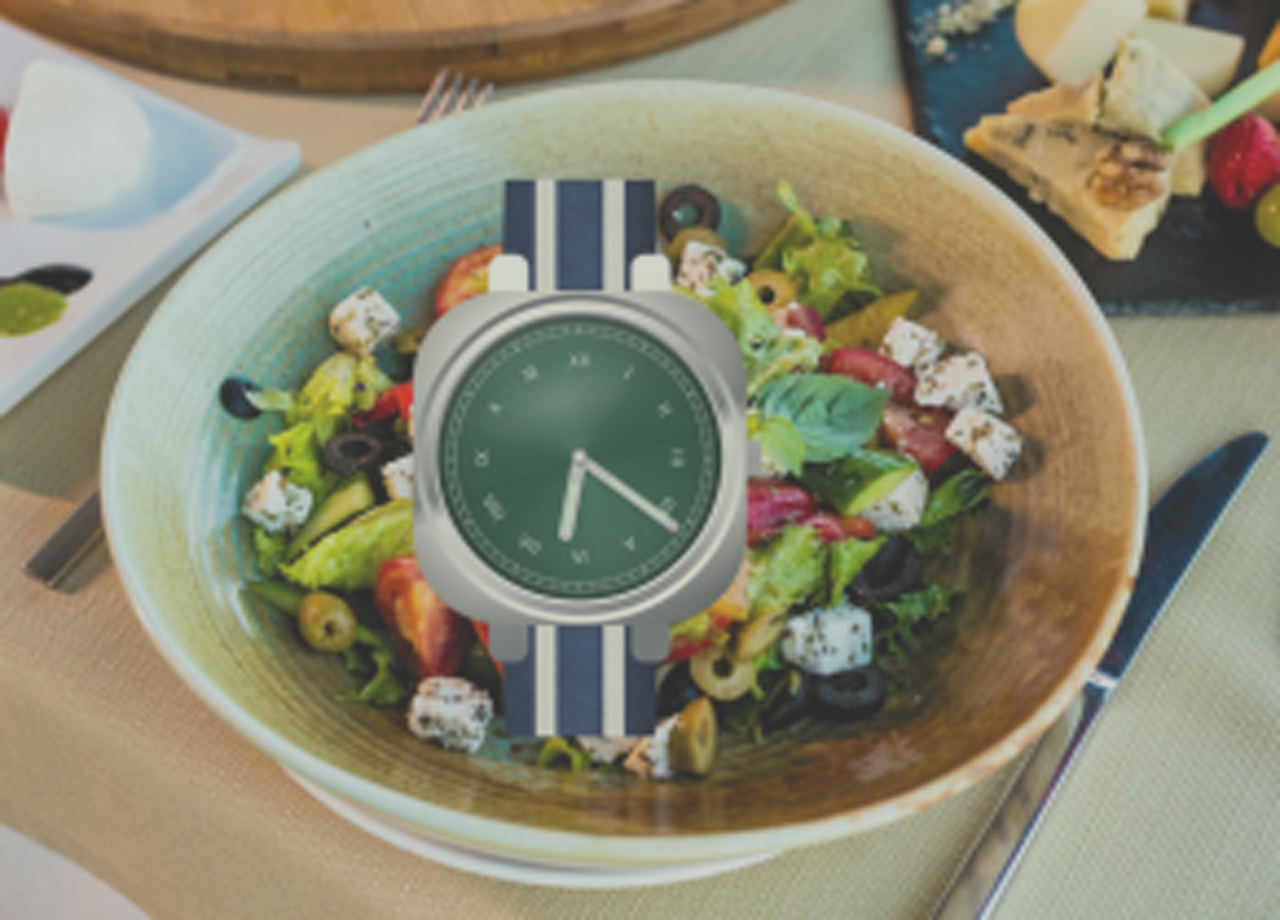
6:21
